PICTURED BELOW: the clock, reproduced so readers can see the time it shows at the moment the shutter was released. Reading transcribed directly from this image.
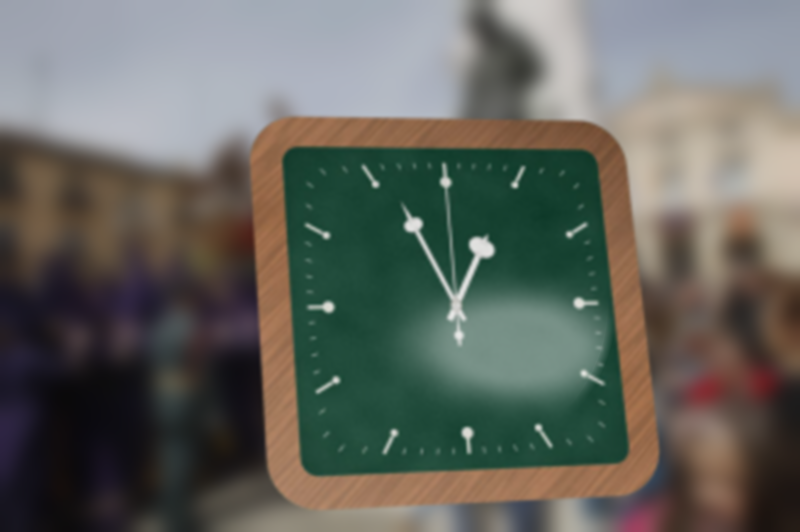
12:56:00
